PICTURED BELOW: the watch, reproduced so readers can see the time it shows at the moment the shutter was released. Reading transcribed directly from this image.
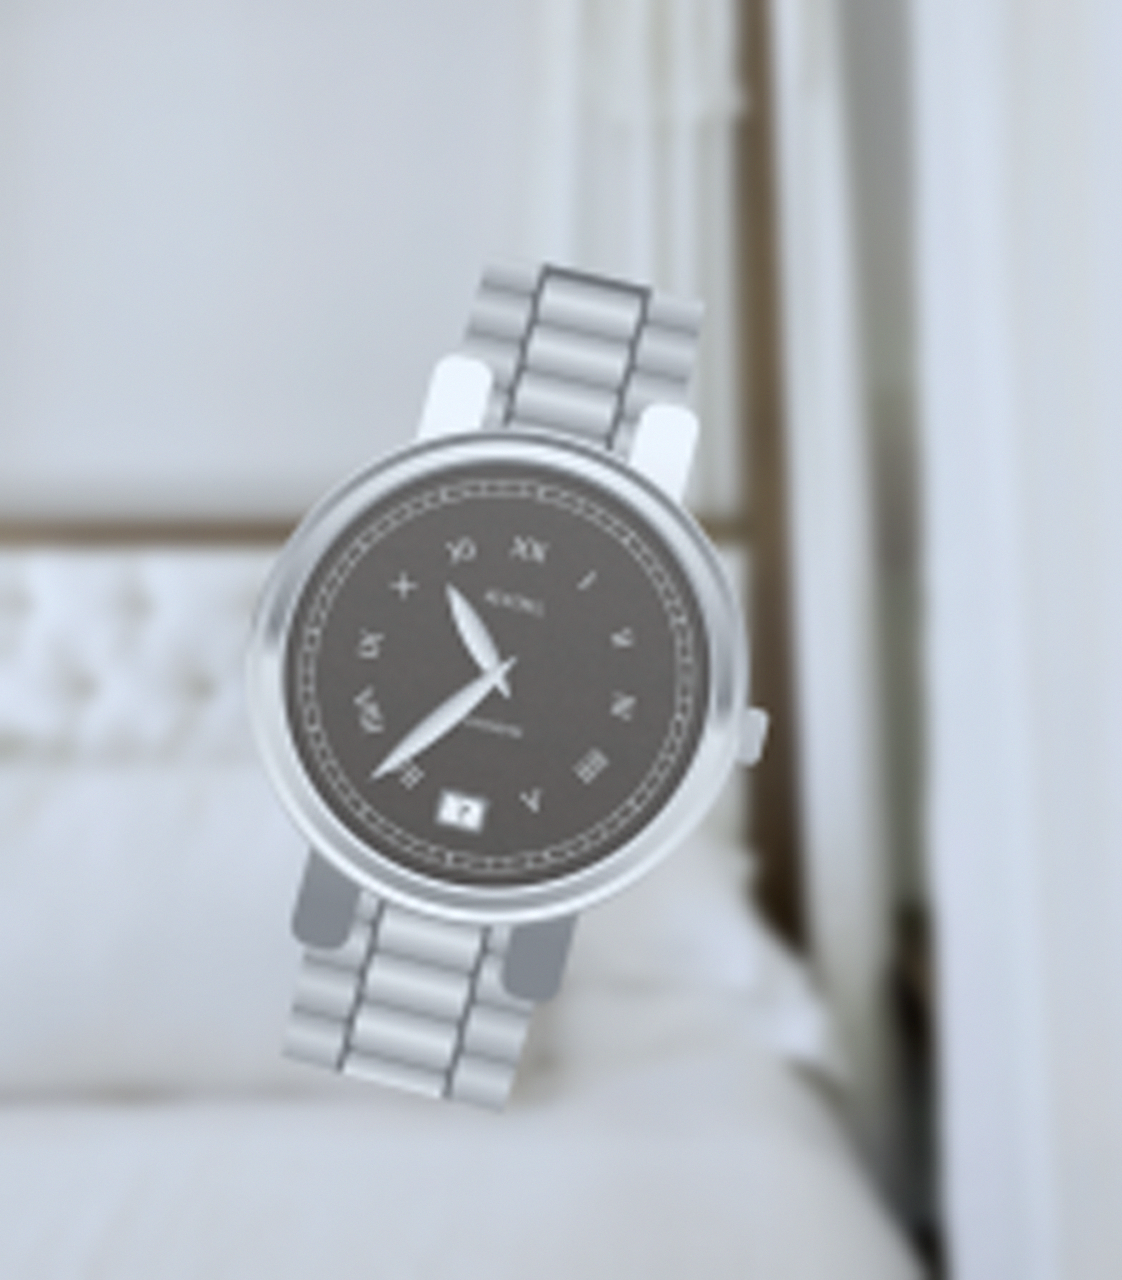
10:36
